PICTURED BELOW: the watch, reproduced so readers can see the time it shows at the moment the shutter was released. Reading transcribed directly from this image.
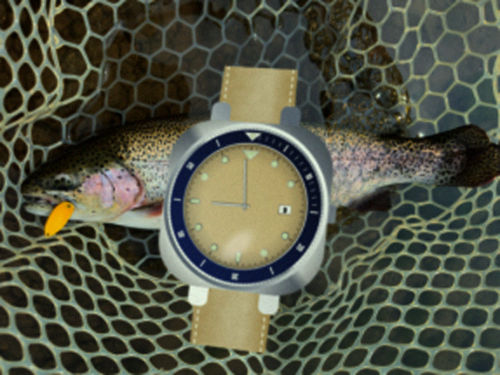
8:59
